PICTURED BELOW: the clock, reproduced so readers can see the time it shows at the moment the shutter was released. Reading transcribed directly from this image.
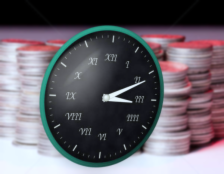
3:11
